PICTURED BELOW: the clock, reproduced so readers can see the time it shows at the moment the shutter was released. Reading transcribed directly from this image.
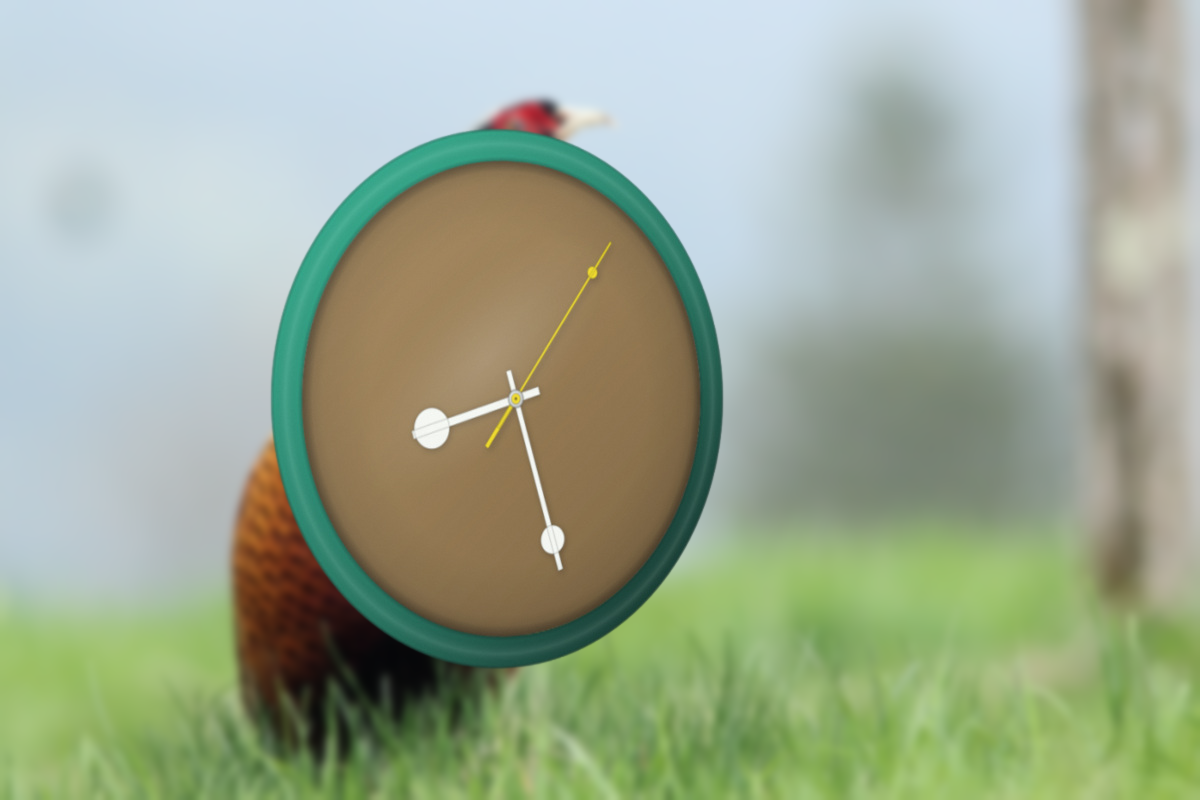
8:27:06
